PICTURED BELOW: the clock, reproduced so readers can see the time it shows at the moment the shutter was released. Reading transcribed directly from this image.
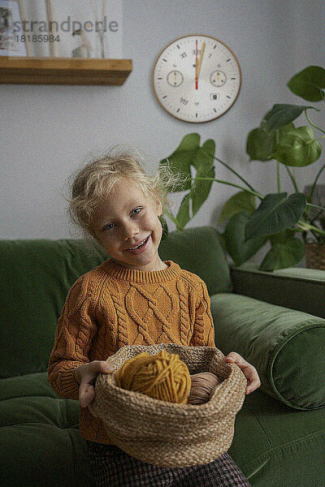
12:02
